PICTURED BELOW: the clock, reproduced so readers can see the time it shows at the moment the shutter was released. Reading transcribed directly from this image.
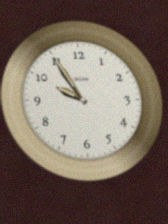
9:55
